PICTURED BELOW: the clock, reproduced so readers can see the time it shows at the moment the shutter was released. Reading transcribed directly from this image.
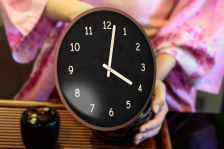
4:02
